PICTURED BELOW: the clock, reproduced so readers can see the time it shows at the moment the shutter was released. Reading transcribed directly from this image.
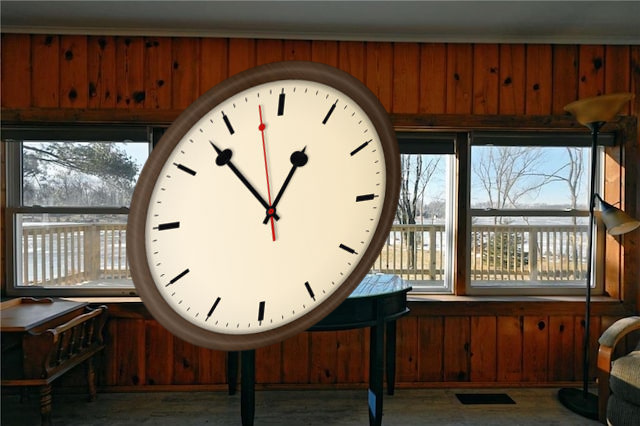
12:52:58
